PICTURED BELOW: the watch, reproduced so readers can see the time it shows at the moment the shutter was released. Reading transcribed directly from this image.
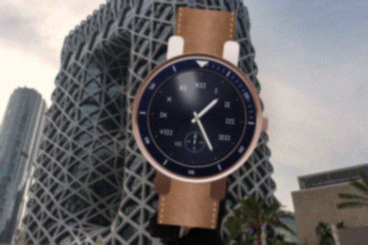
1:25
